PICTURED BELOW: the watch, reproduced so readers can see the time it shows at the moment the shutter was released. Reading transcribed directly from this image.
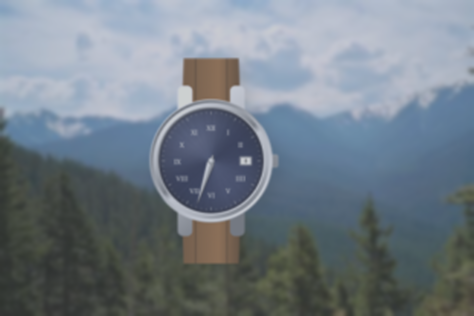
6:33
